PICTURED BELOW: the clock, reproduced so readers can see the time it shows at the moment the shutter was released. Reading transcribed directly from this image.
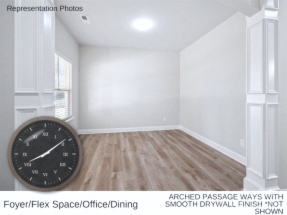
8:09
